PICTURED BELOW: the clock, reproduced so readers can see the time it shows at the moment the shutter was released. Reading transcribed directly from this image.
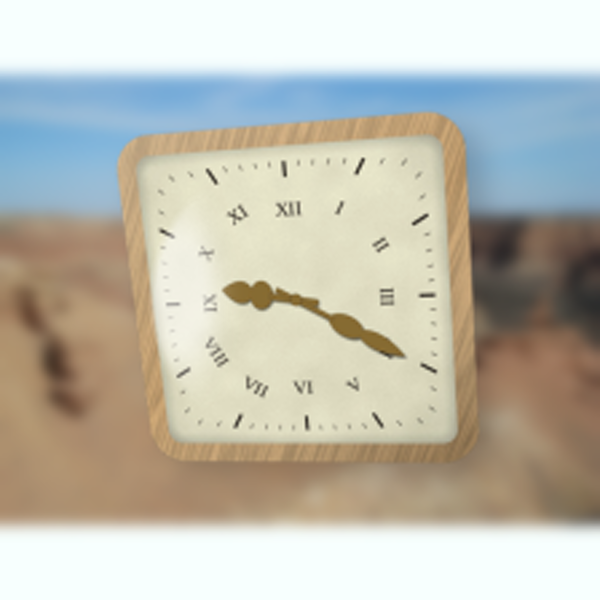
9:20
